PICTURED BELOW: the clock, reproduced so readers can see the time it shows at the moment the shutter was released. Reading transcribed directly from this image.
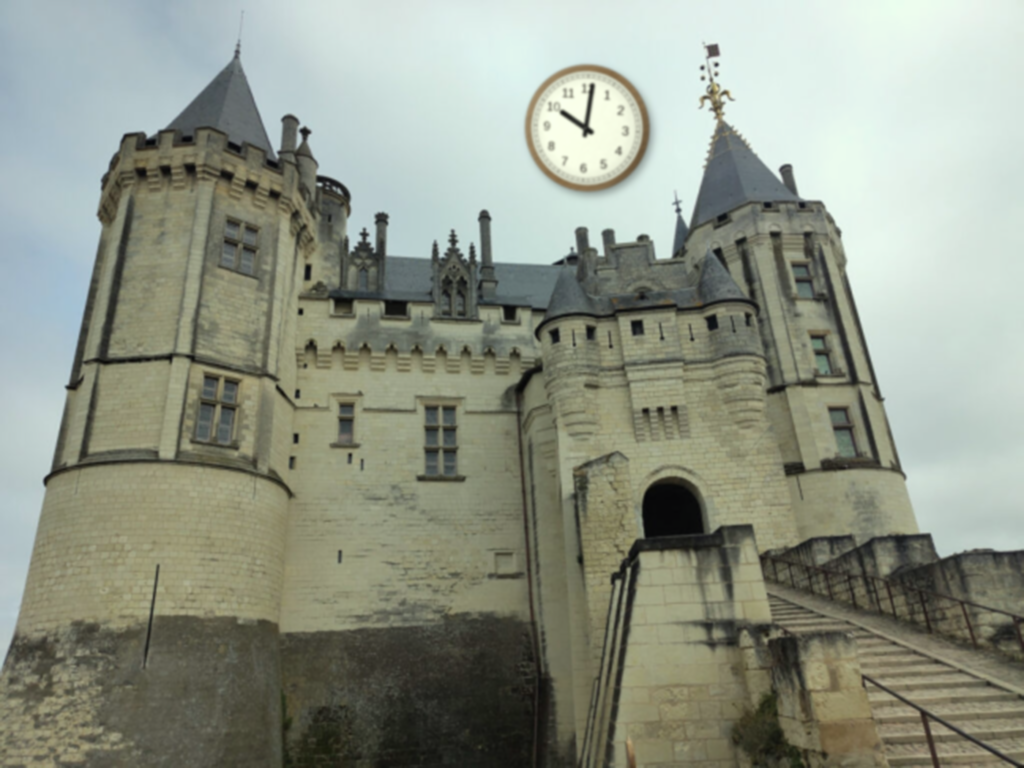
10:01
